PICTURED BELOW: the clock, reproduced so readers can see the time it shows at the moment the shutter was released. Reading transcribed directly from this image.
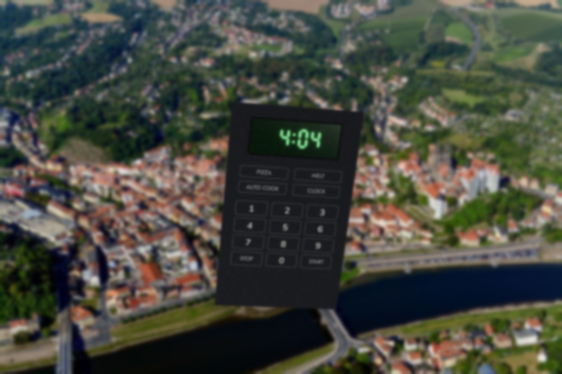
4:04
